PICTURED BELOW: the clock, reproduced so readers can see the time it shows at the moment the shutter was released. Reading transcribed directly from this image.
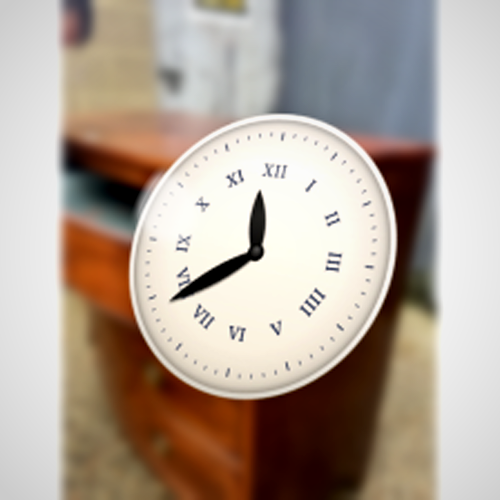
11:39
